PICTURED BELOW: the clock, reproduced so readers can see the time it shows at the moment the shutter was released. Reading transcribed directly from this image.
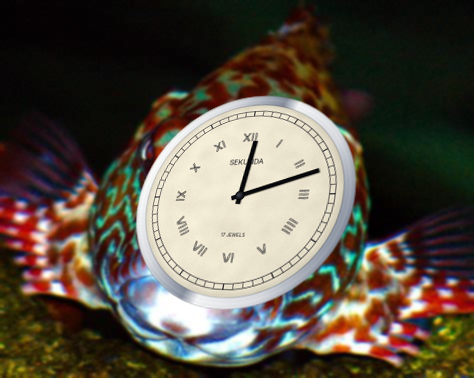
12:12
